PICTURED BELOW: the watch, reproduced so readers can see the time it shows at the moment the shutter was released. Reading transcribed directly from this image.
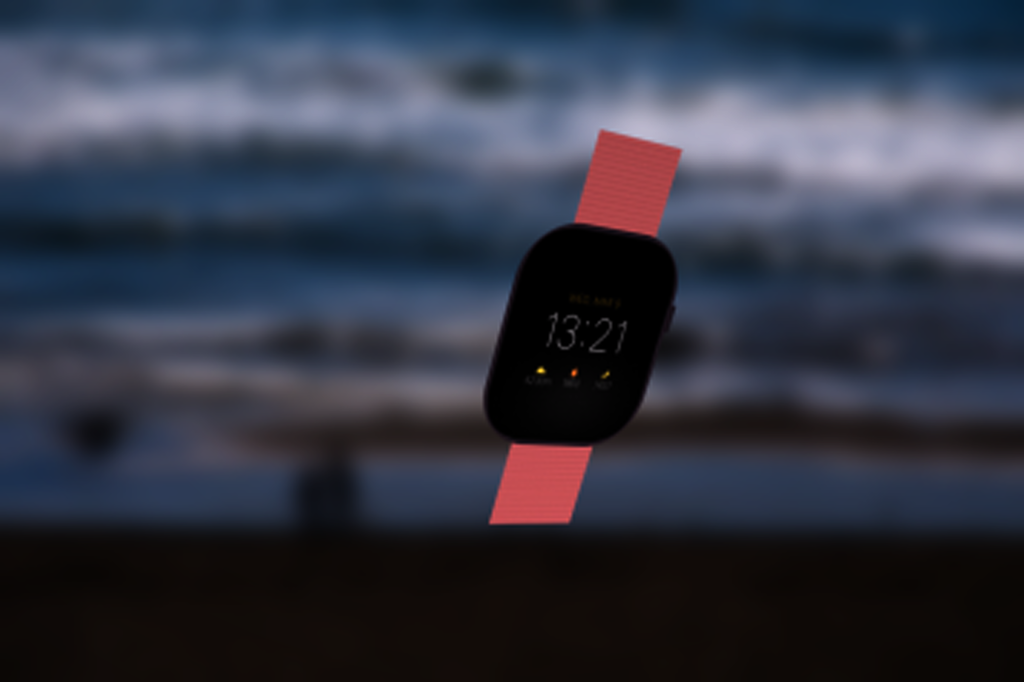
13:21
